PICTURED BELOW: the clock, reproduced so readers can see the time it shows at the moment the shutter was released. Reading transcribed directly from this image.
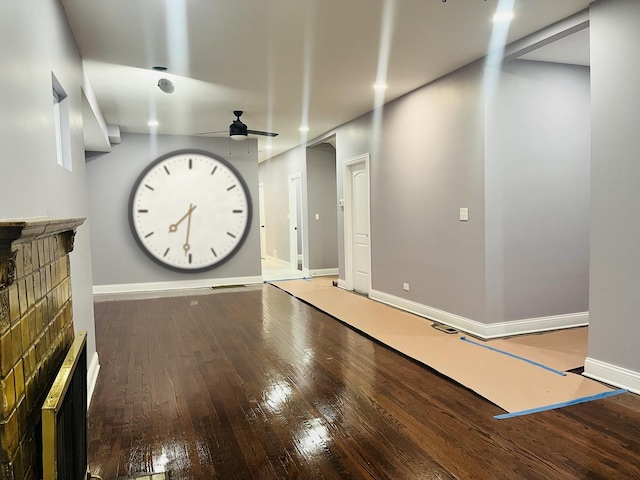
7:31
